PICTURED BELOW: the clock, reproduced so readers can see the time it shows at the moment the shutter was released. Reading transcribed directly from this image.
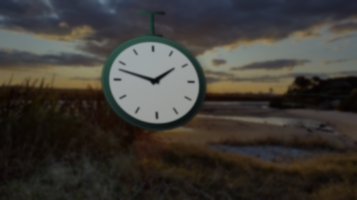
1:48
